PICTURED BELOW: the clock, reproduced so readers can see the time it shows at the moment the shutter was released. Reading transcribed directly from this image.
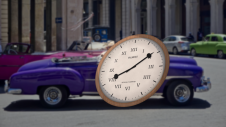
8:09
